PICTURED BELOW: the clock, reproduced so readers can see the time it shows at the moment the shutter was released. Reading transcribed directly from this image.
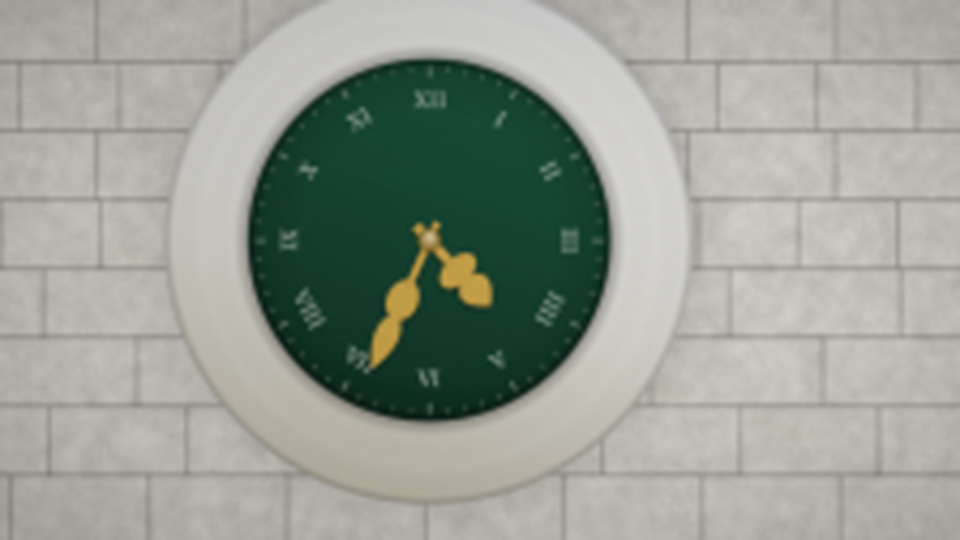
4:34
